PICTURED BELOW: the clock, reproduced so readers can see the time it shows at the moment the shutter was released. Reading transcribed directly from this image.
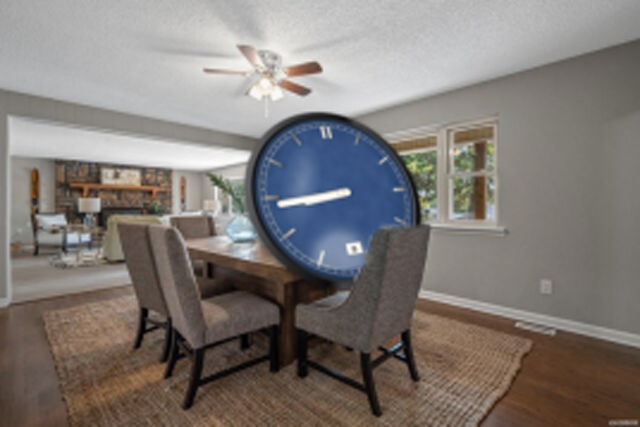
8:44
